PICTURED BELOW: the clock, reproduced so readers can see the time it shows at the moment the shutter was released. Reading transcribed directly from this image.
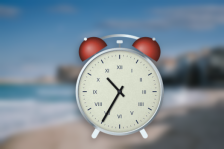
10:35
